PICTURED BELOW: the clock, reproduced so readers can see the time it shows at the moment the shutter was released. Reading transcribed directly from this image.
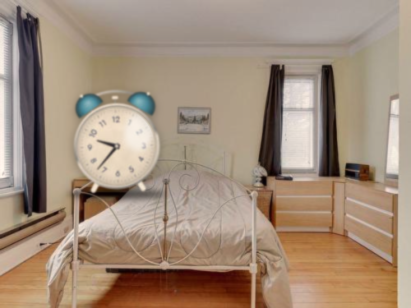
9:37
